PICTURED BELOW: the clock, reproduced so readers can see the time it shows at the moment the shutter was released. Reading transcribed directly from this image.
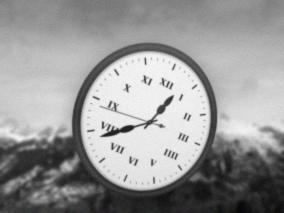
12:38:44
